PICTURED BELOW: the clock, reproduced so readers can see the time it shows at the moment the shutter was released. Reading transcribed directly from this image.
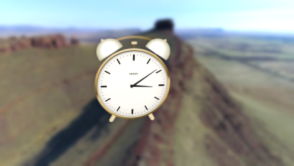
3:09
